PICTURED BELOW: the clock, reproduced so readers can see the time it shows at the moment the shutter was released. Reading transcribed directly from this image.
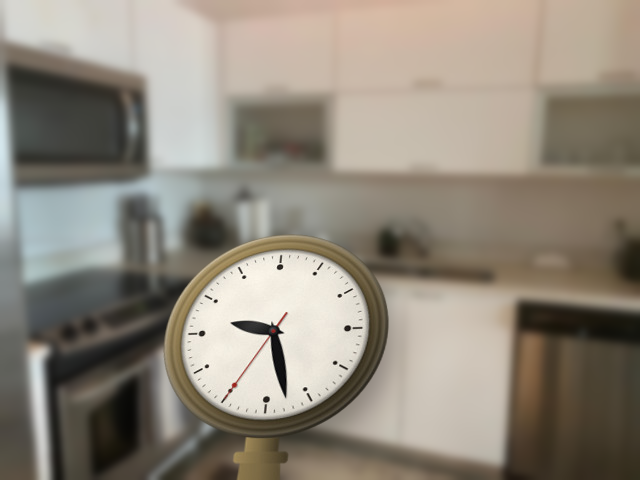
9:27:35
